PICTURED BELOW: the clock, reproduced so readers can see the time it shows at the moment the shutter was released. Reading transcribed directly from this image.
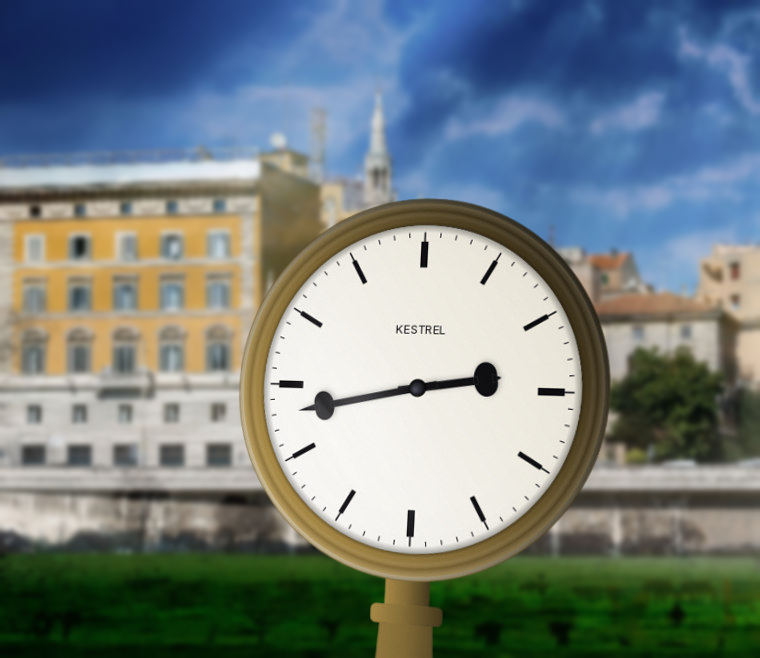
2:43
